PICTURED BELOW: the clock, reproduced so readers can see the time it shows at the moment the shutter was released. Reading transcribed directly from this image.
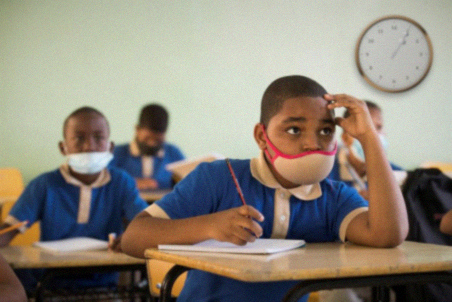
1:05
